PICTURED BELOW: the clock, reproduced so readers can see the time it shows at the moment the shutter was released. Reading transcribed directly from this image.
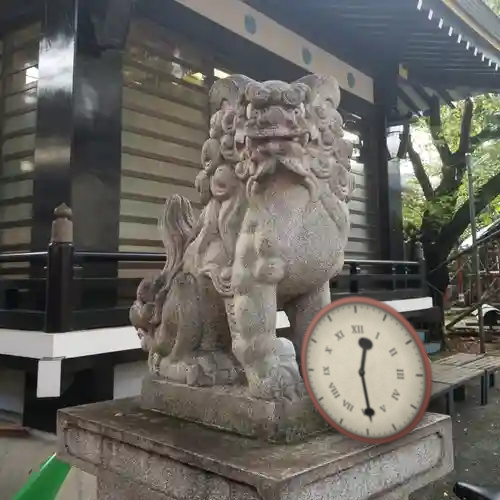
12:29
